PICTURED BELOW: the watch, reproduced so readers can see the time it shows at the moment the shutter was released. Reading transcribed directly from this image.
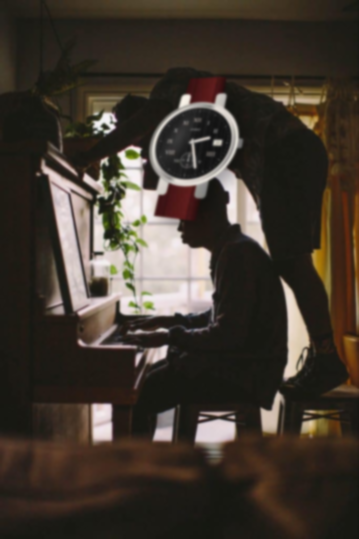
2:27
